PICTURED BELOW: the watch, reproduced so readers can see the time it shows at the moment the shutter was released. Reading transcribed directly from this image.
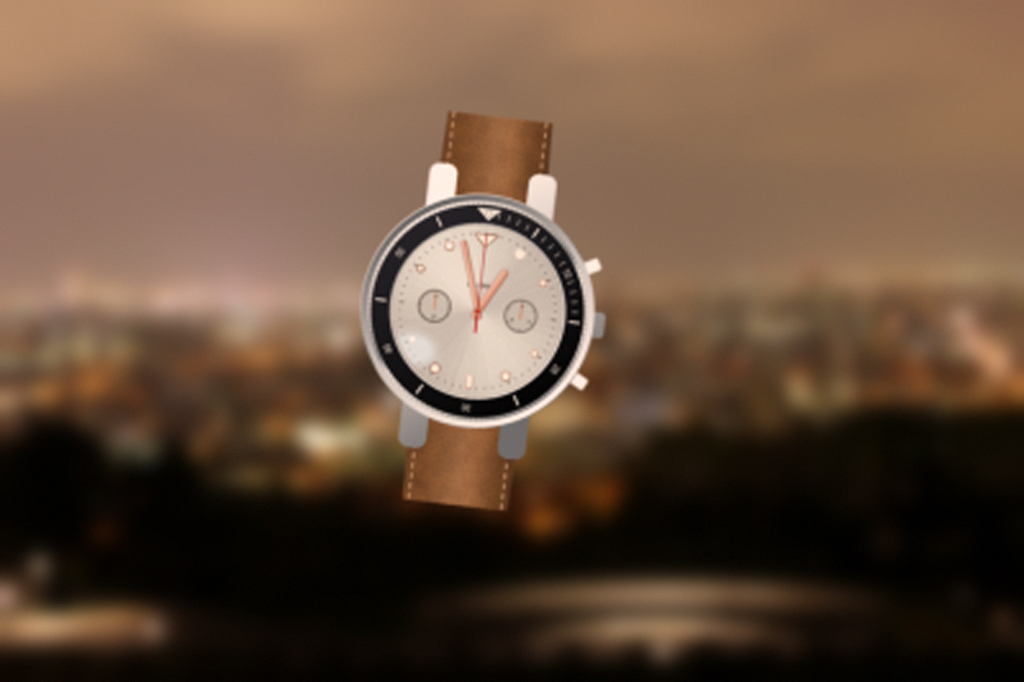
12:57
